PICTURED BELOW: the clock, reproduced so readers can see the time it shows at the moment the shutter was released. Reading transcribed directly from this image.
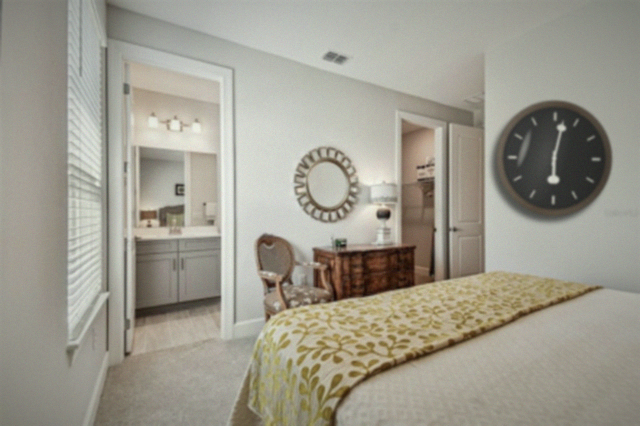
6:02
